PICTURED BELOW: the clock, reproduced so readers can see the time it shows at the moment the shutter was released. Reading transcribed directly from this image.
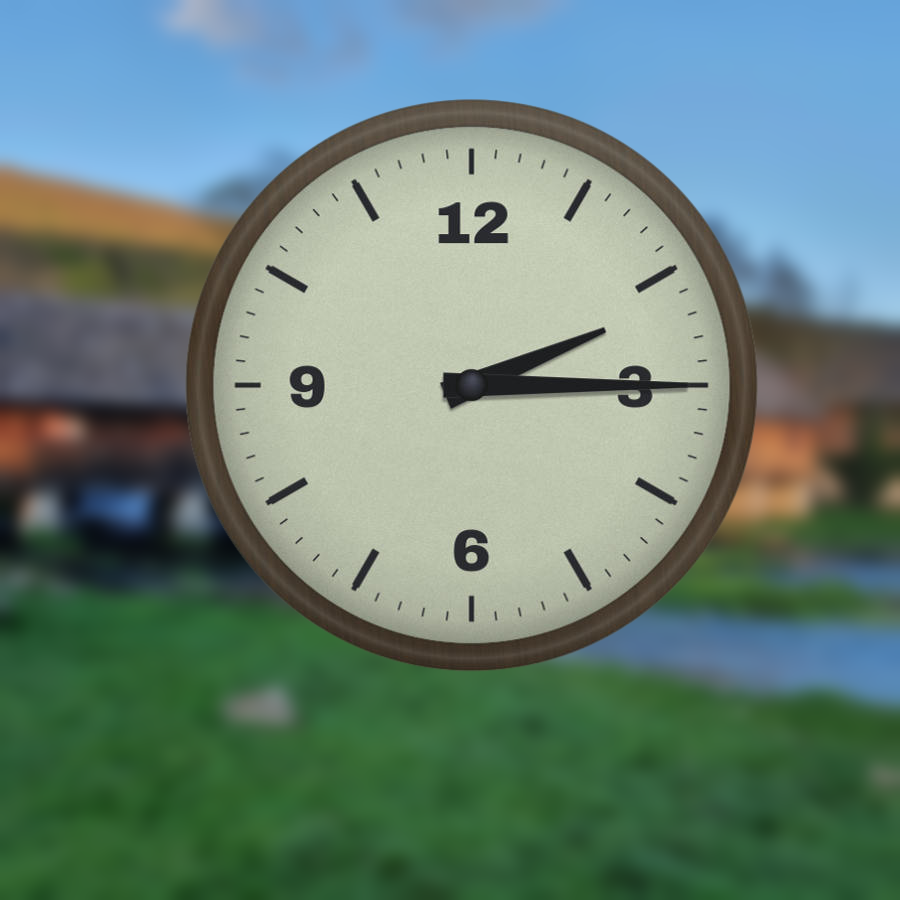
2:15
